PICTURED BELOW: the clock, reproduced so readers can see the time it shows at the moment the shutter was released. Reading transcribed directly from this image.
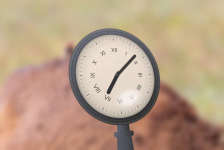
7:08
